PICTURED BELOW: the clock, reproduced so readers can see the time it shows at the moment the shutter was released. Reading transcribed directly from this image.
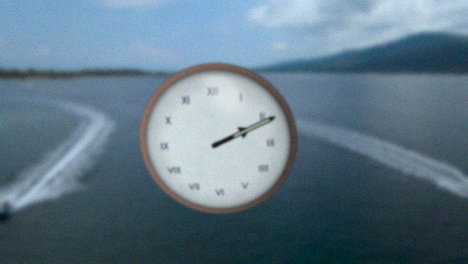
2:11
